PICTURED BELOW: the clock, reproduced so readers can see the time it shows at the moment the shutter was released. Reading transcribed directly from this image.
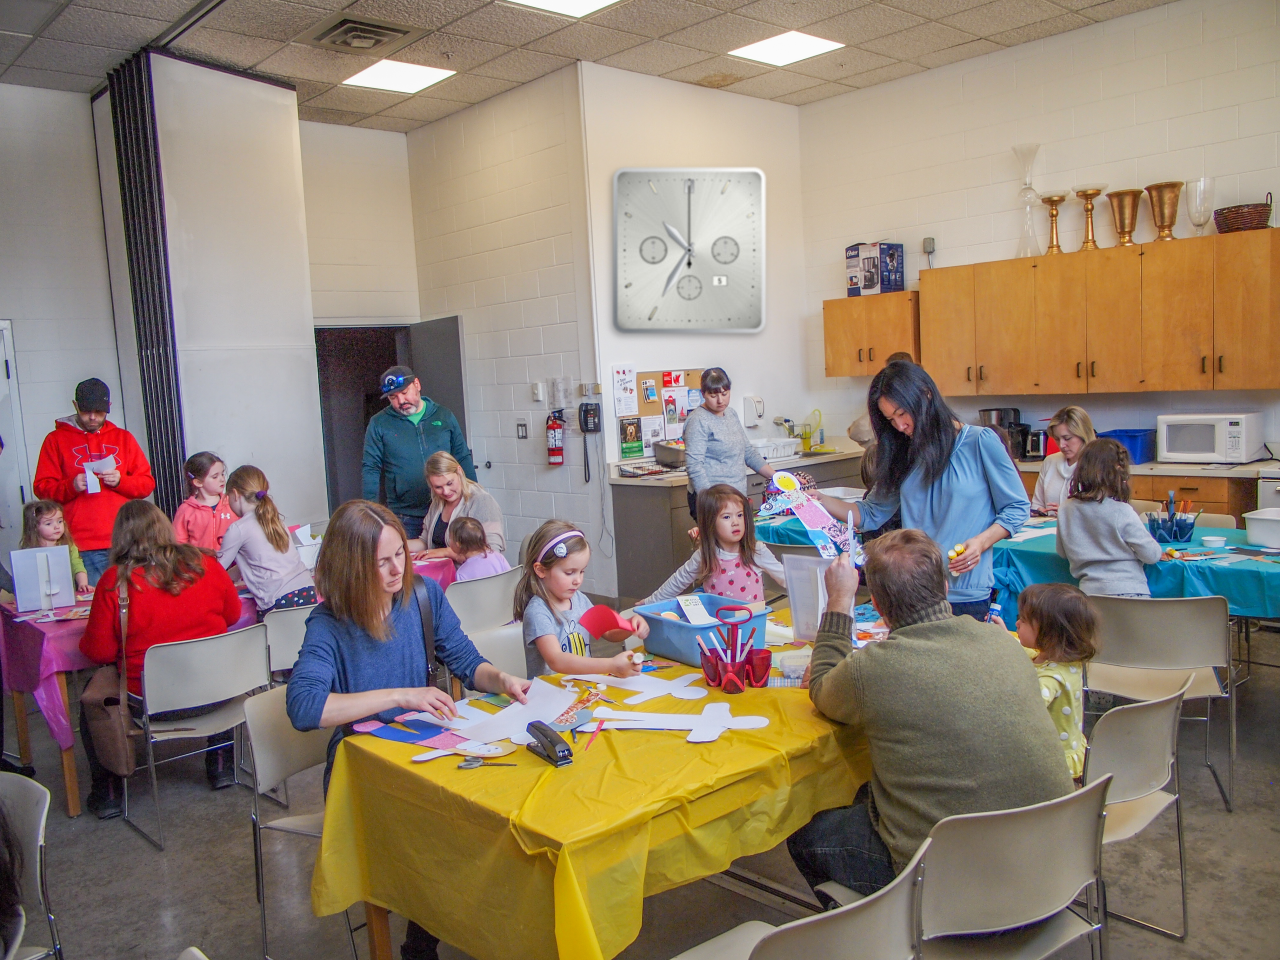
10:35
